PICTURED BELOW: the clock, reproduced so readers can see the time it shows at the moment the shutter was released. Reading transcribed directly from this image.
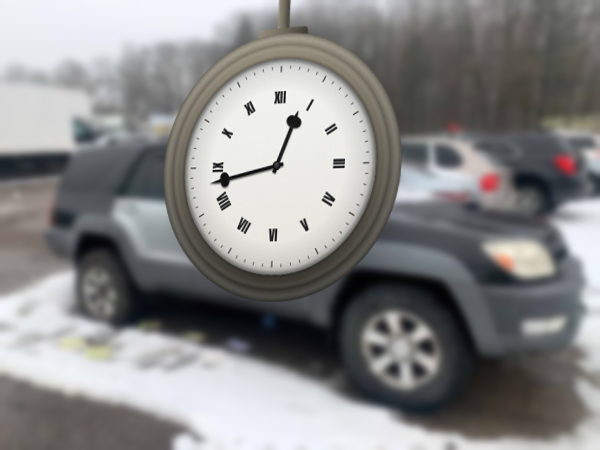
12:43
